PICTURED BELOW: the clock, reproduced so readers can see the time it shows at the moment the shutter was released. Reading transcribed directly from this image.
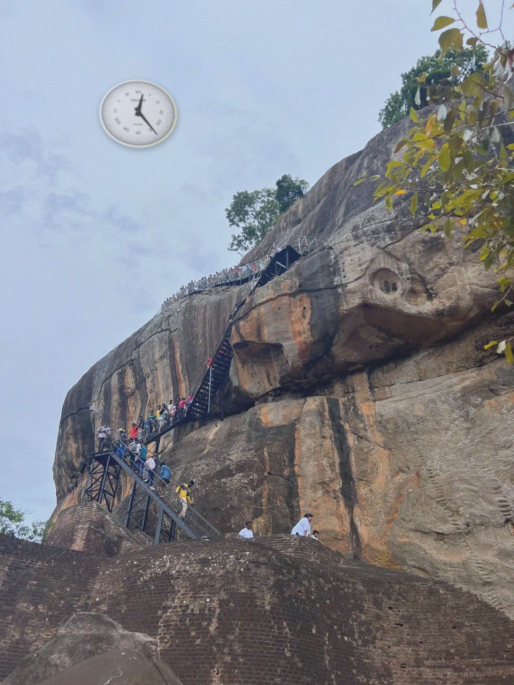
12:24
